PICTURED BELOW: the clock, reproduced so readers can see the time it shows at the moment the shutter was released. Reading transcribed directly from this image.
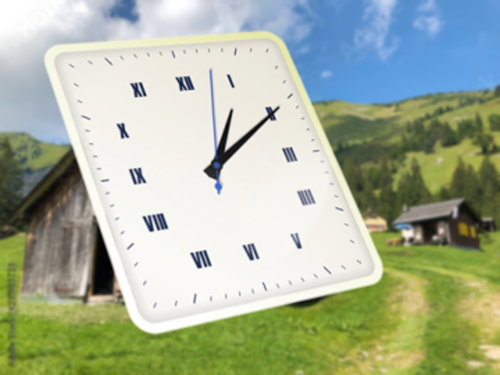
1:10:03
